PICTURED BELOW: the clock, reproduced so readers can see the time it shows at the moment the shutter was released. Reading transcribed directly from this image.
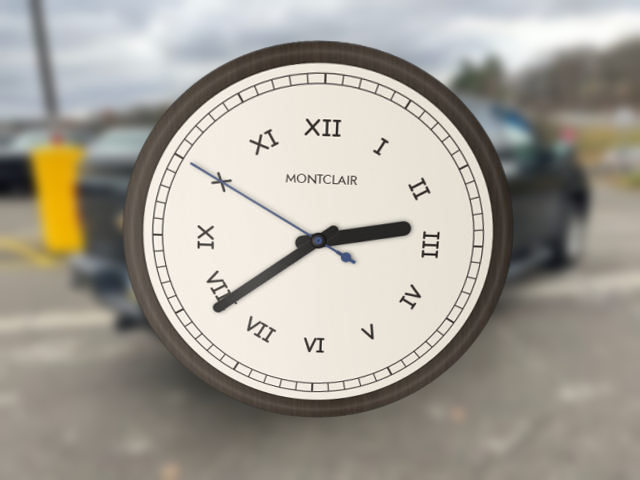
2:38:50
